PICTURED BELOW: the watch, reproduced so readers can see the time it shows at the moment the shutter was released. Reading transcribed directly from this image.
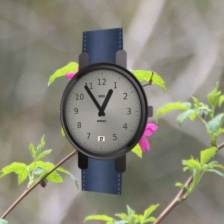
12:54
